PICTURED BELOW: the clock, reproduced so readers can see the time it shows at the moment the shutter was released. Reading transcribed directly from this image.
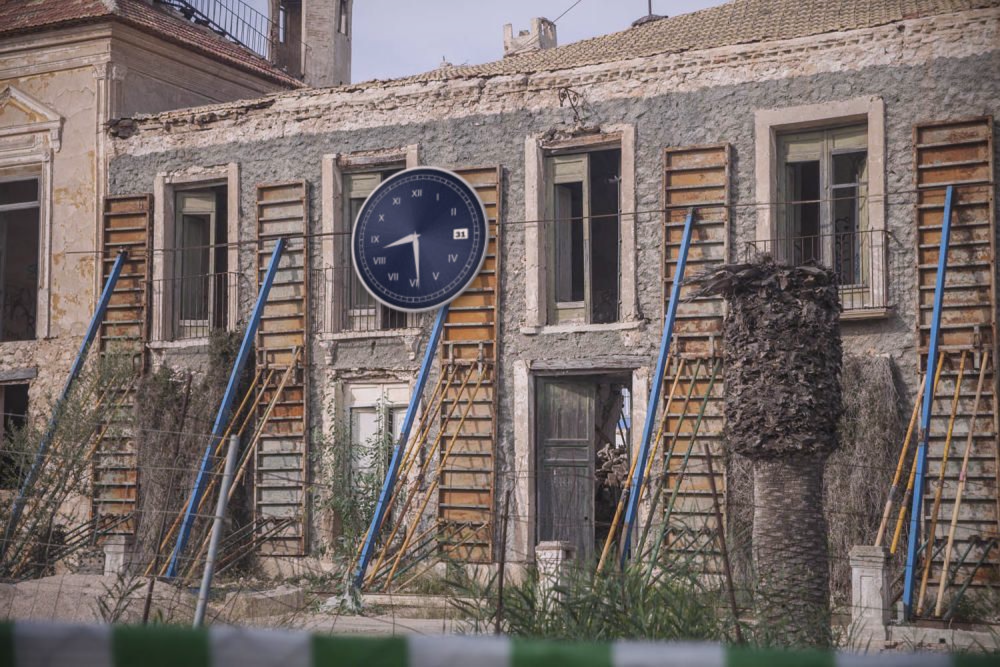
8:29
